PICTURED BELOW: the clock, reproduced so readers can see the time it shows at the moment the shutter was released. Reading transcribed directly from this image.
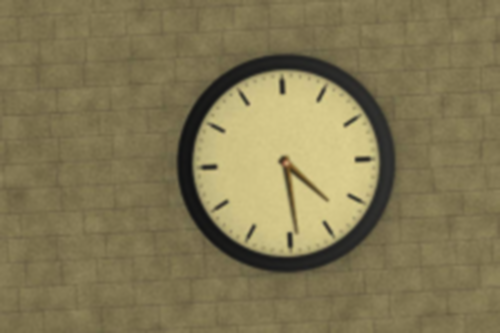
4:29
